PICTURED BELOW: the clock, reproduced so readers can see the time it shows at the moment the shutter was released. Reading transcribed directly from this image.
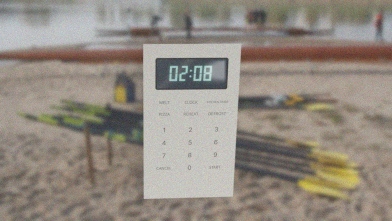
2:08
